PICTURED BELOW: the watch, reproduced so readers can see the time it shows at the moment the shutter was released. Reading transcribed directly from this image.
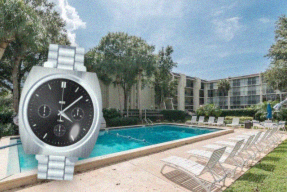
4:08
